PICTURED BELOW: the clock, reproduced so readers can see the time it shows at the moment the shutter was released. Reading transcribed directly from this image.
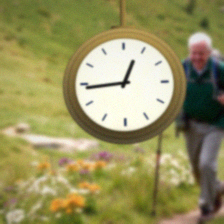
12:44
